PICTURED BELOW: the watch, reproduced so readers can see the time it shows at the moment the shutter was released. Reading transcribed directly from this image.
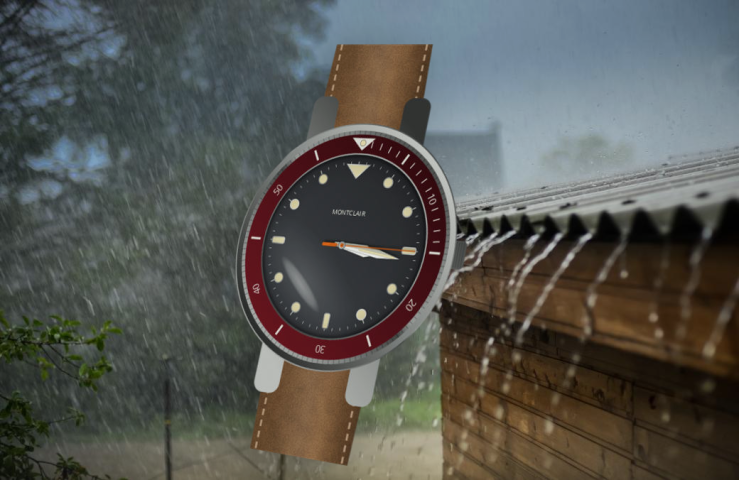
3:16:15
